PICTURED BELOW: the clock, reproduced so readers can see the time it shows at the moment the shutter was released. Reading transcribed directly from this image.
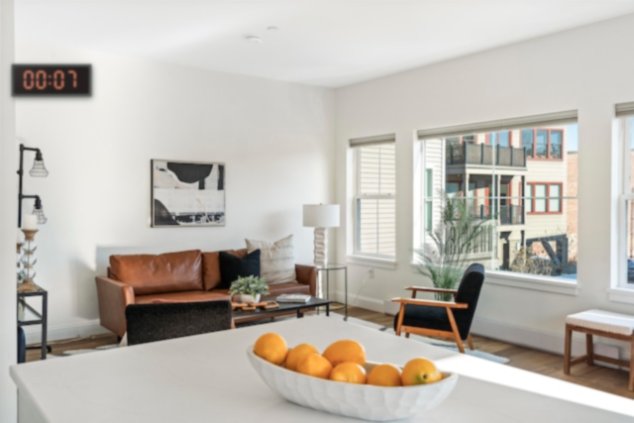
0:07
